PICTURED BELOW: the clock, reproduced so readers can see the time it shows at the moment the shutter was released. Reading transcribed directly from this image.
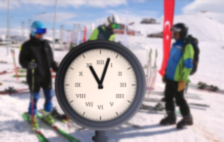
11:03
